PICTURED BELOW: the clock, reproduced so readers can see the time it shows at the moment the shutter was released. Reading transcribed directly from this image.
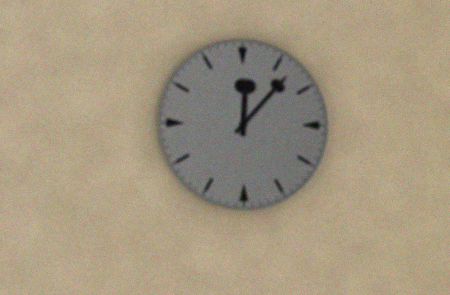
12:07
